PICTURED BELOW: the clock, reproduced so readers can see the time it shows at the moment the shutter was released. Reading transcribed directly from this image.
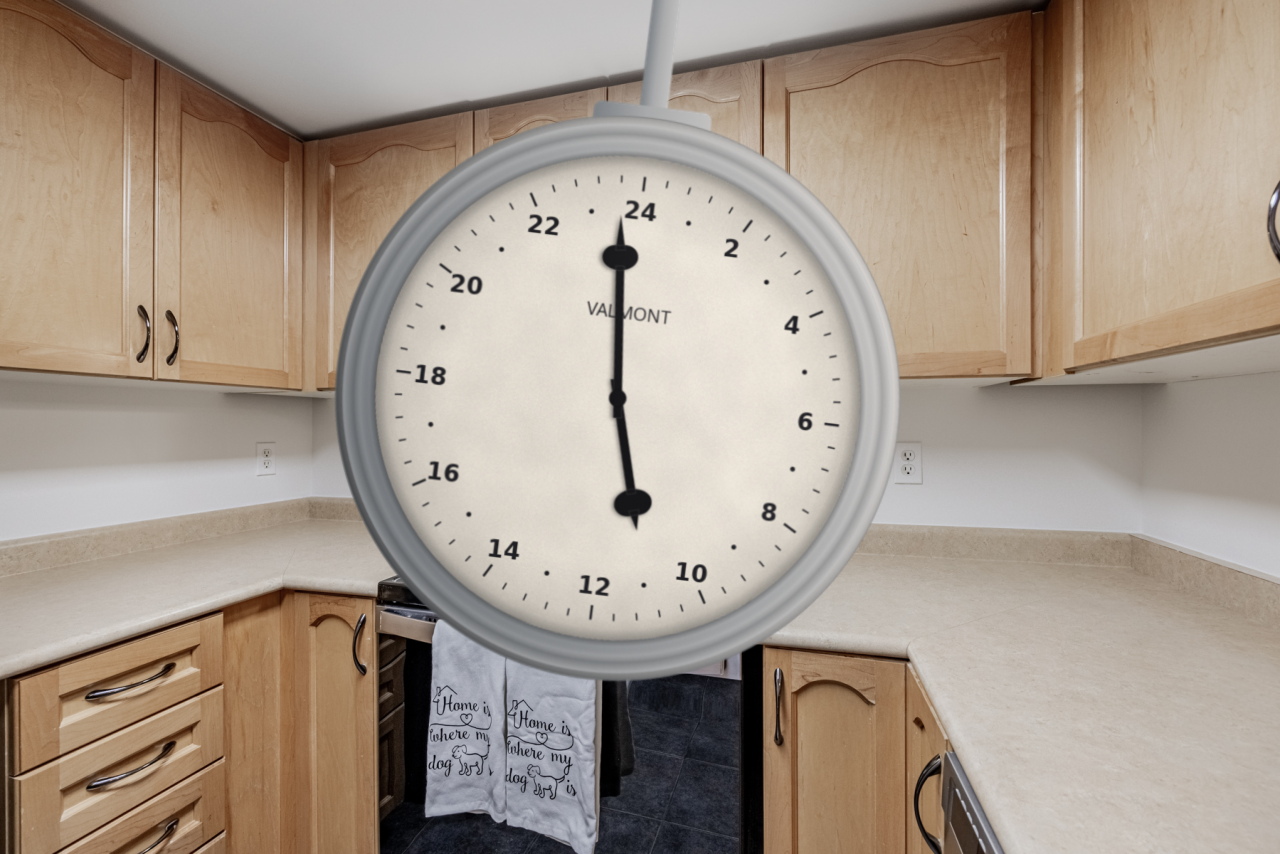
10:59
